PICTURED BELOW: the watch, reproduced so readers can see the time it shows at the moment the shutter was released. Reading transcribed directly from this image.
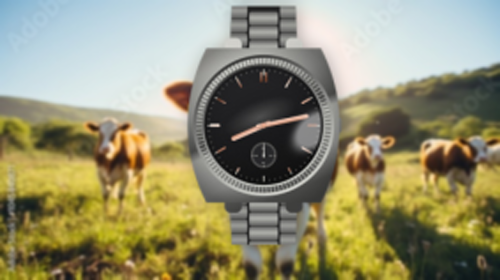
8:13
